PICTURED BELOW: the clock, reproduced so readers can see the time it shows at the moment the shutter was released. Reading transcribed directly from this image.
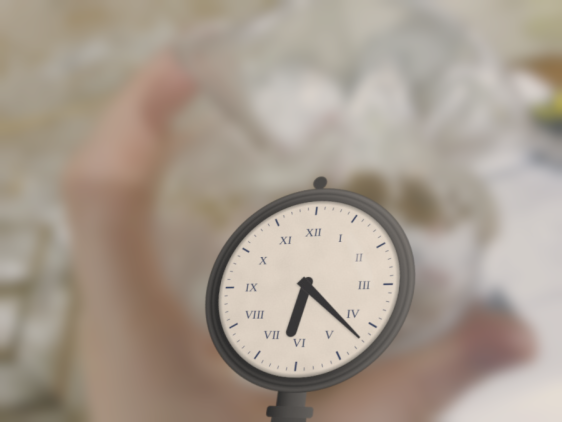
6:22
